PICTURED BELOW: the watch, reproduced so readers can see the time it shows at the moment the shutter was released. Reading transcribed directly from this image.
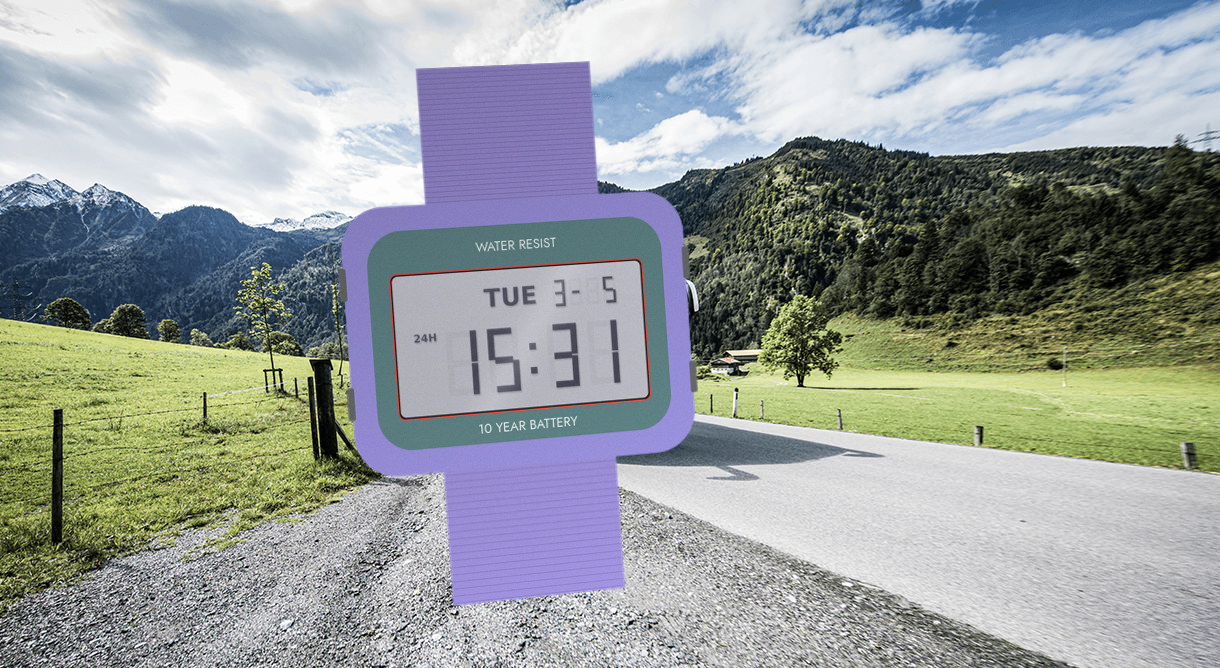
15:31
